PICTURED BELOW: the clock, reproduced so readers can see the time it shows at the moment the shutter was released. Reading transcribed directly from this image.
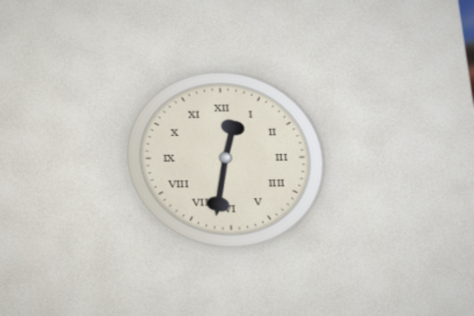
12:32
